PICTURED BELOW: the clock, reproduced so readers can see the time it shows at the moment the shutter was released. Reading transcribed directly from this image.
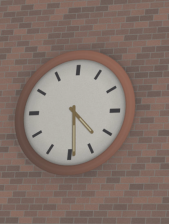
4:29
